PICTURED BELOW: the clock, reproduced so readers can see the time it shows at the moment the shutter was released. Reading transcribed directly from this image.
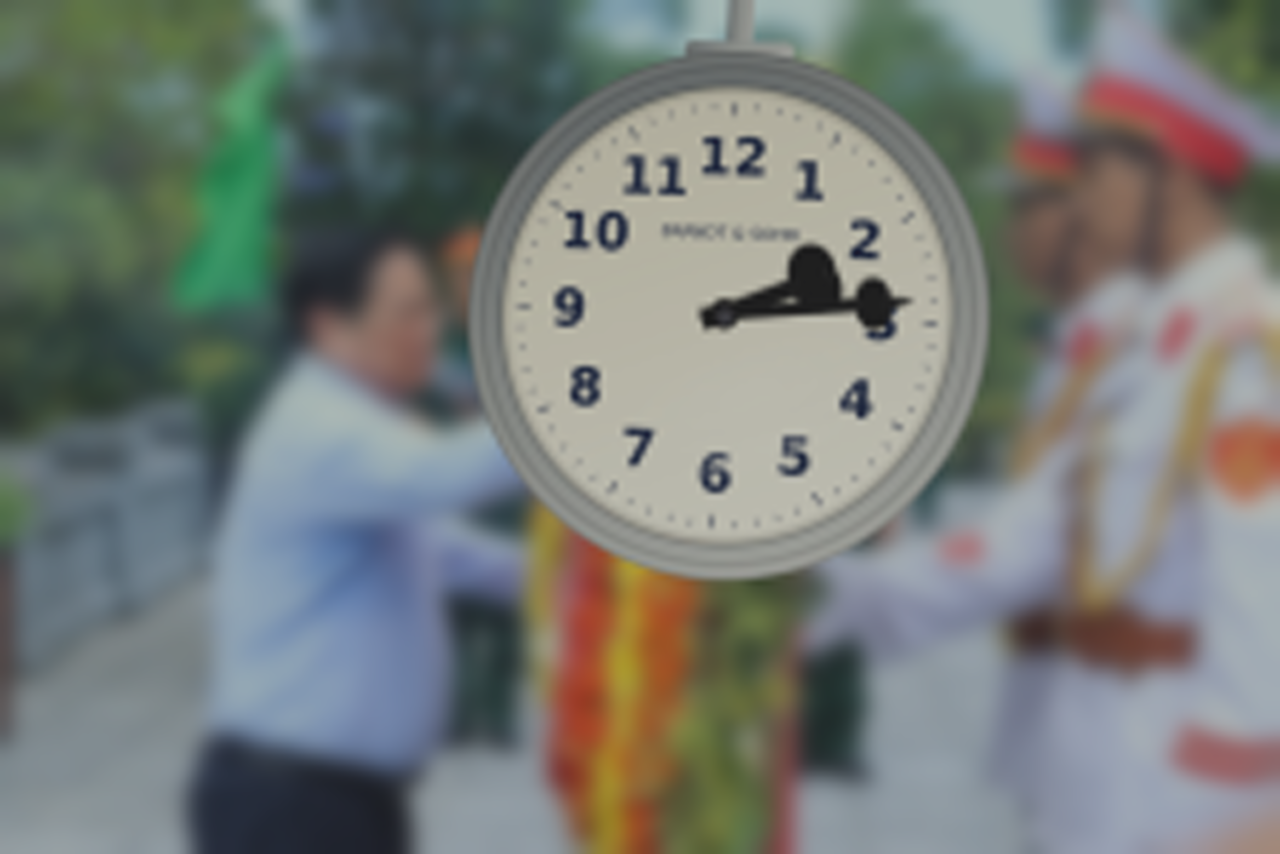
2:14
